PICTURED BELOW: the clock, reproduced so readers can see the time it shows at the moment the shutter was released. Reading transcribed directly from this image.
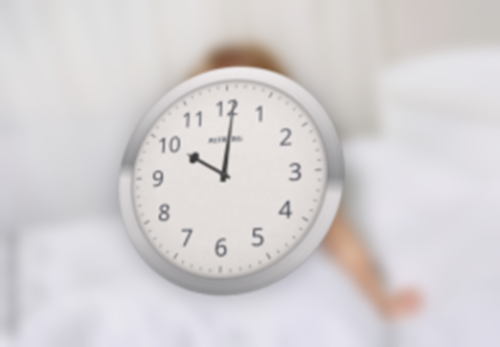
10:01
